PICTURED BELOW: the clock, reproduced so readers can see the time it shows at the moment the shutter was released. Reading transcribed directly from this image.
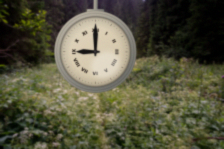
9:00
